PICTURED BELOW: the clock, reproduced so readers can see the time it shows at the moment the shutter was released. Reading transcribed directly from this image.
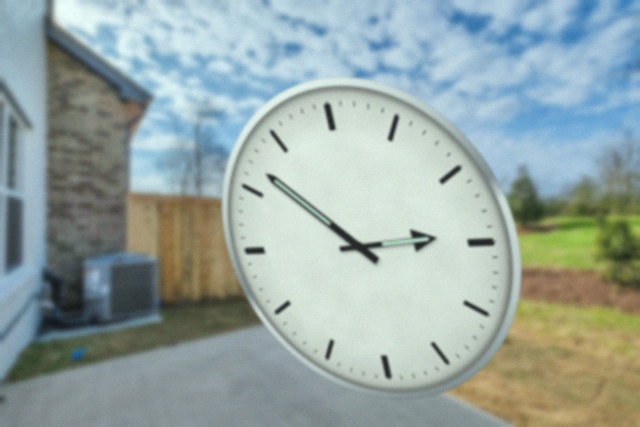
2:52
